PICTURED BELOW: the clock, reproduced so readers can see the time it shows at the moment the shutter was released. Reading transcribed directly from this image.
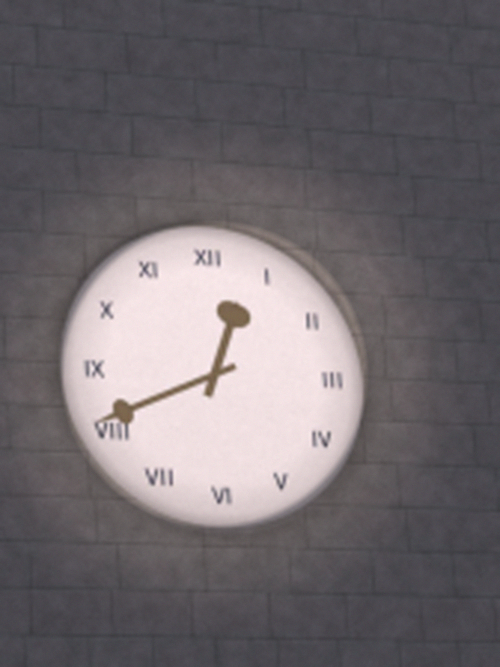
12:41
